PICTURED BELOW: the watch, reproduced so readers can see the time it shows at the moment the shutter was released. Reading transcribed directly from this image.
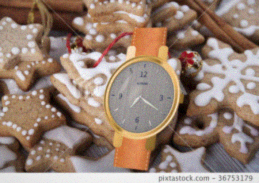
7:20
